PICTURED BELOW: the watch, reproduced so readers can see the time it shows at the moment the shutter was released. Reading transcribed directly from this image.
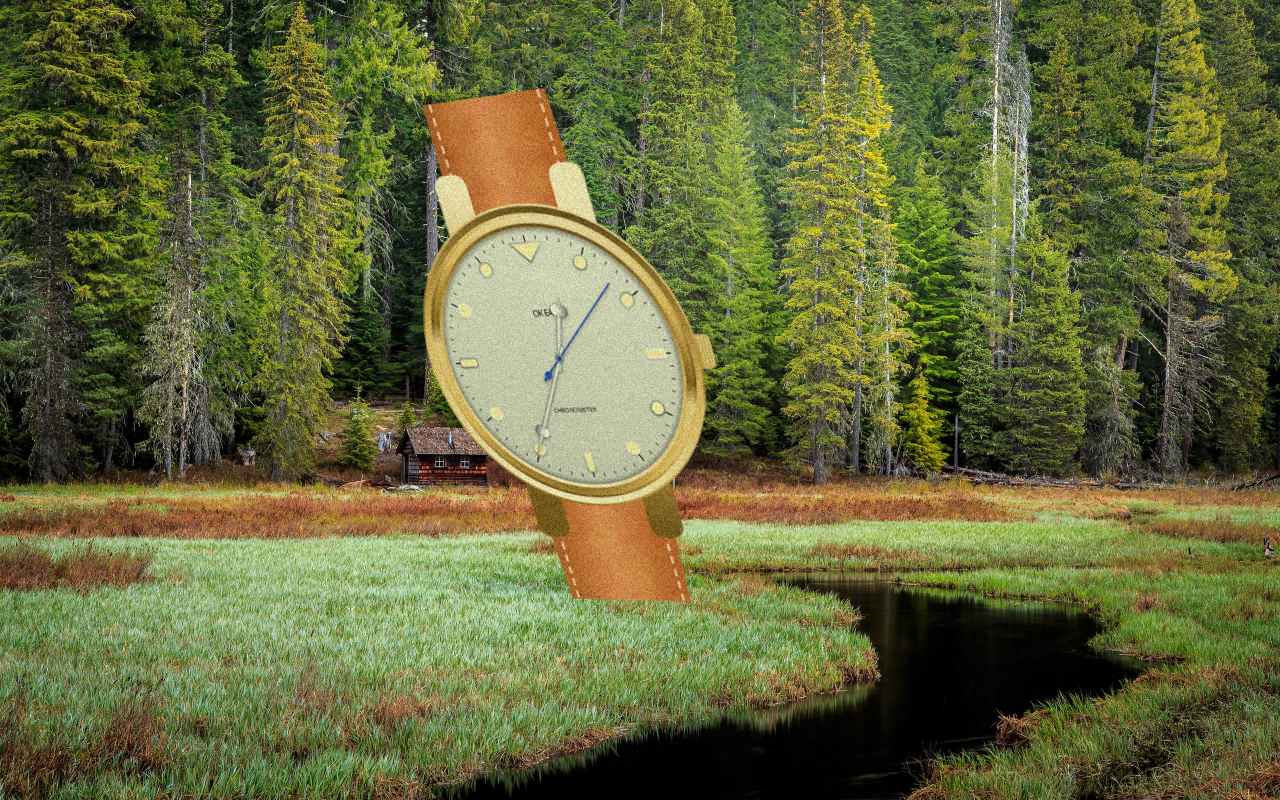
12:35:08
